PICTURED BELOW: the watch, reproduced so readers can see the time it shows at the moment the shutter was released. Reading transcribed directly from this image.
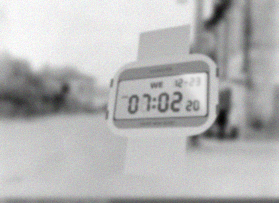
7:02
